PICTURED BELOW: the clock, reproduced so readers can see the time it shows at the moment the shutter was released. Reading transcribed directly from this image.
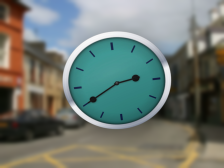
2:40
